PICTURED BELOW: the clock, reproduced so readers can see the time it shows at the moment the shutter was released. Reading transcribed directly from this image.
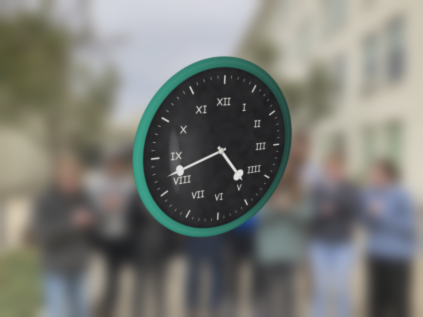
4:42
